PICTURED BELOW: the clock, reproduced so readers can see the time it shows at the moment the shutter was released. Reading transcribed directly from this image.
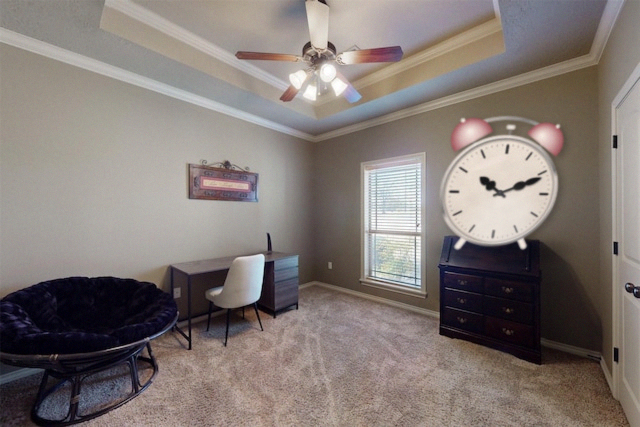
10:11
